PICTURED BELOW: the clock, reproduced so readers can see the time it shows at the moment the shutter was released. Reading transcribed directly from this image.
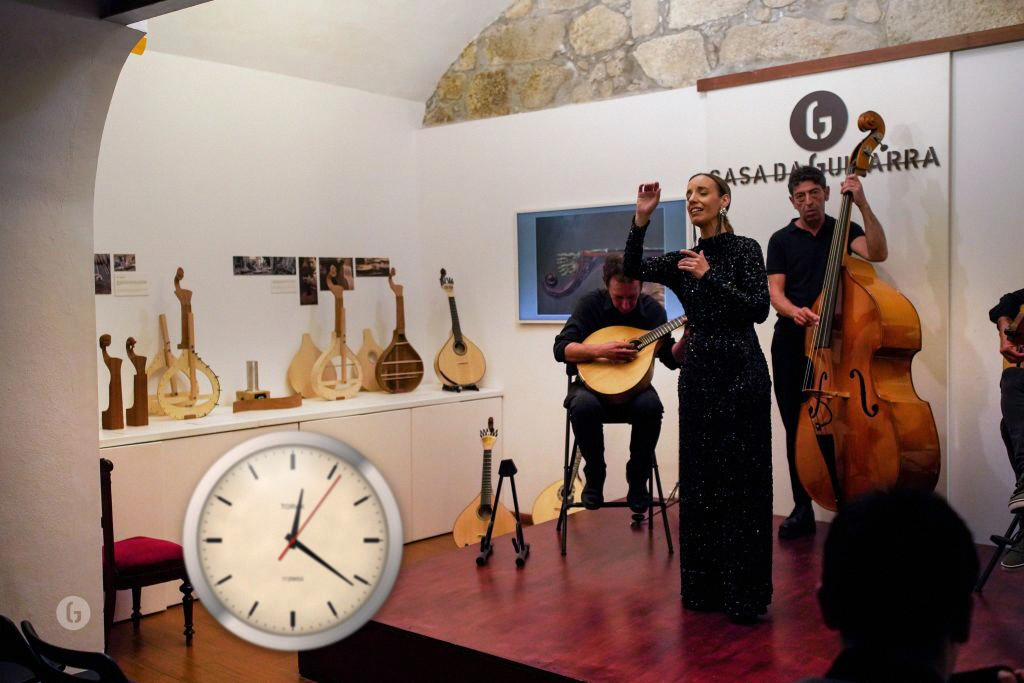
12:21:06
